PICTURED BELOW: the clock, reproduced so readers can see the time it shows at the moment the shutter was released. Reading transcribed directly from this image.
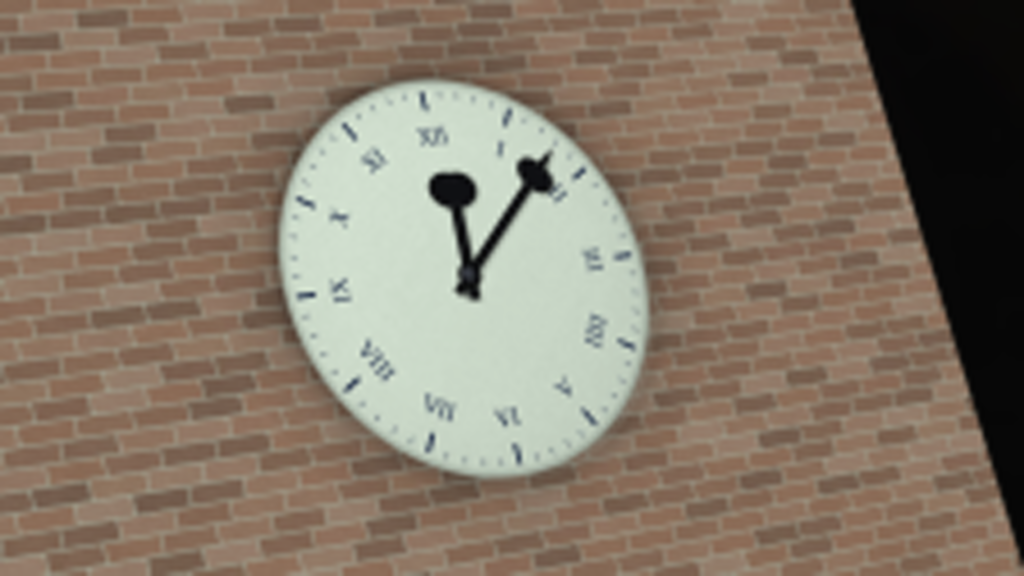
12:08
